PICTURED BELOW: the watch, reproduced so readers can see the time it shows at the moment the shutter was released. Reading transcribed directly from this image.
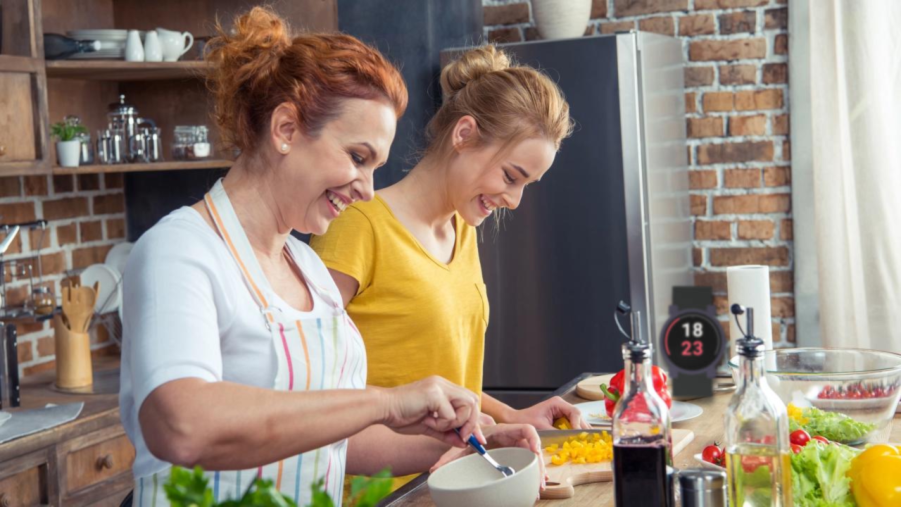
18:23
